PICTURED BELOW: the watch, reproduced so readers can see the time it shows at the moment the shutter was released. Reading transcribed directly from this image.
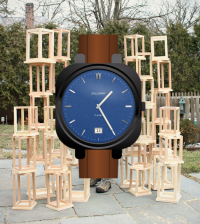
1:25
